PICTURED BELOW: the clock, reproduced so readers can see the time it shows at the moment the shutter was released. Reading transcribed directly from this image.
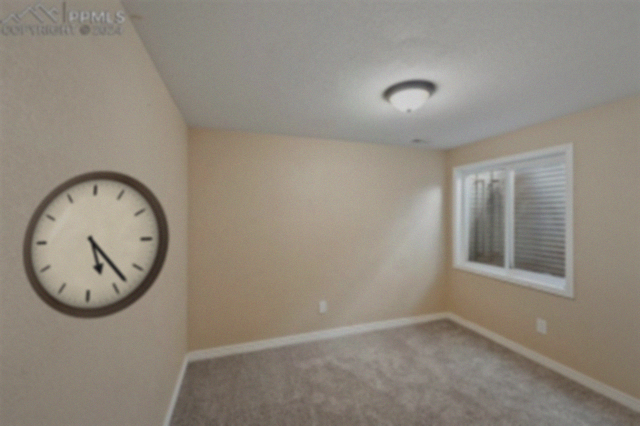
5:23
